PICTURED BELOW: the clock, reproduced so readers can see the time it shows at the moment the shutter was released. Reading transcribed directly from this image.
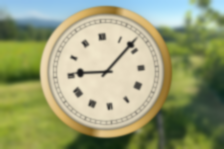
9:08
